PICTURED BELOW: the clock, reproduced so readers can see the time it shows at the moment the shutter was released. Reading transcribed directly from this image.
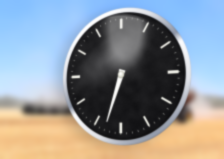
6:33
